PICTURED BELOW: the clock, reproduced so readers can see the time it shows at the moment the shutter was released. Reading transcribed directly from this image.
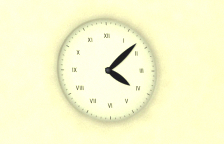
4:08
